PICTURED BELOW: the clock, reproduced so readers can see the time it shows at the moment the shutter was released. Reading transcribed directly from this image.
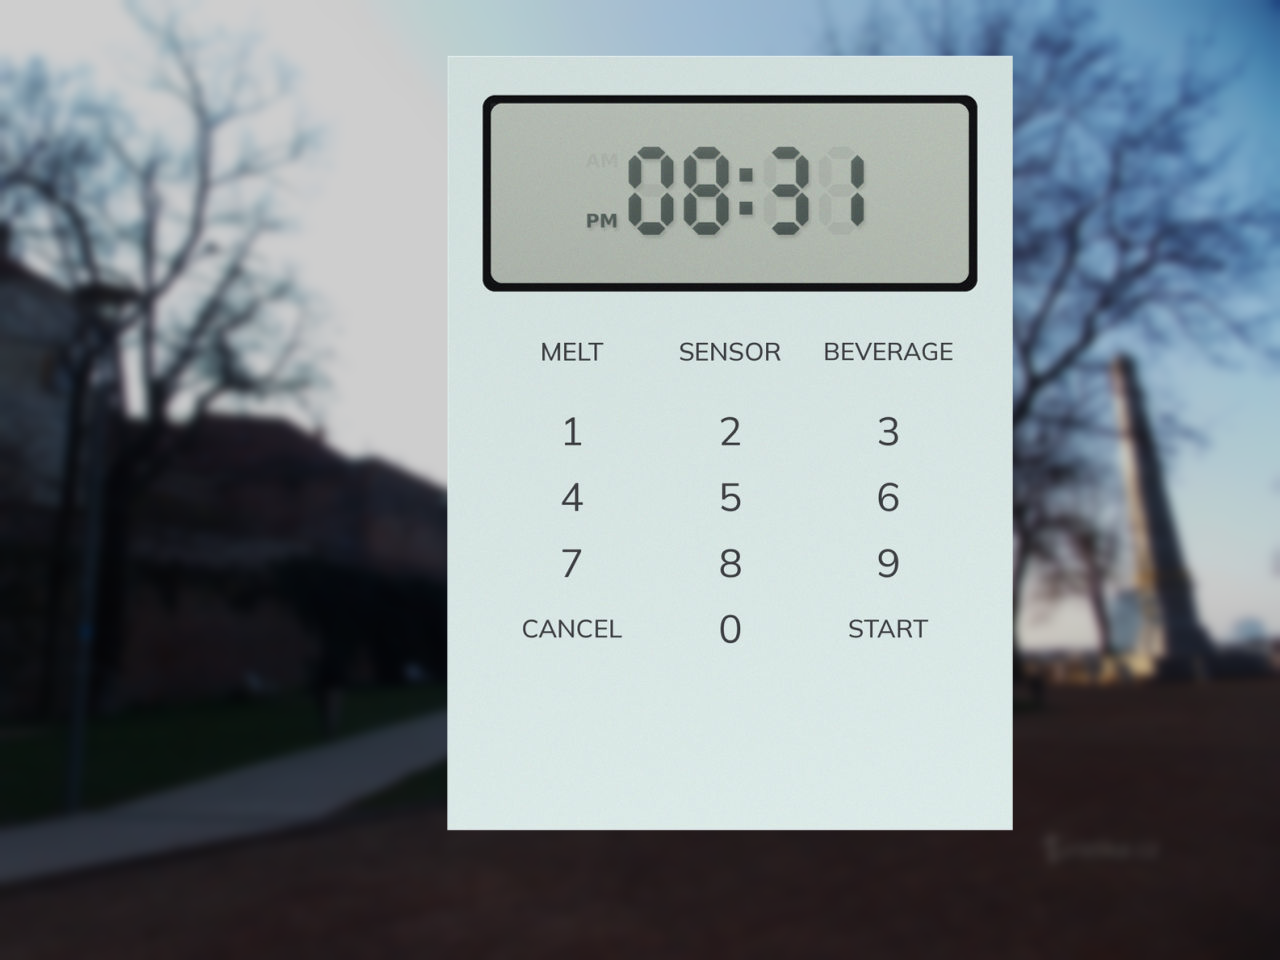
8:31
